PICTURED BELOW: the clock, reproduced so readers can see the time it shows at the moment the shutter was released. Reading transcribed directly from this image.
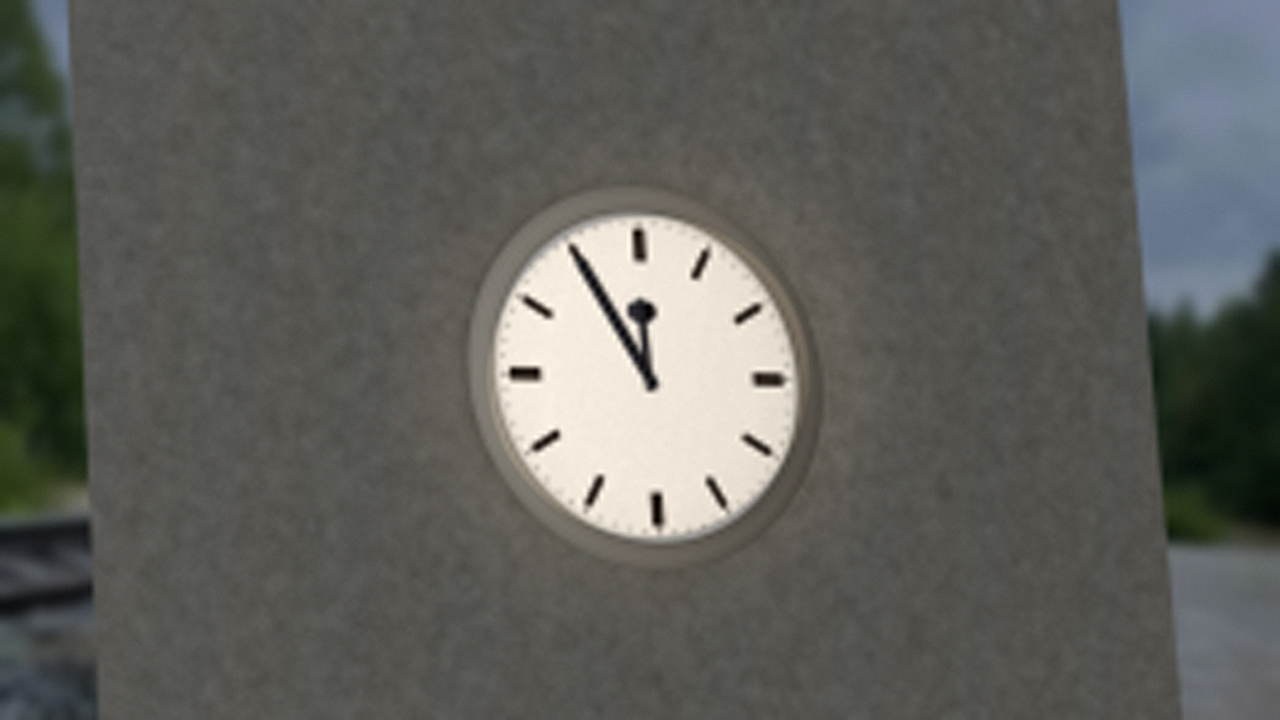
11:55
